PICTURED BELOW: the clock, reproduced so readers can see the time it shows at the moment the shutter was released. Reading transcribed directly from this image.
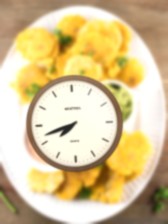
7:42
